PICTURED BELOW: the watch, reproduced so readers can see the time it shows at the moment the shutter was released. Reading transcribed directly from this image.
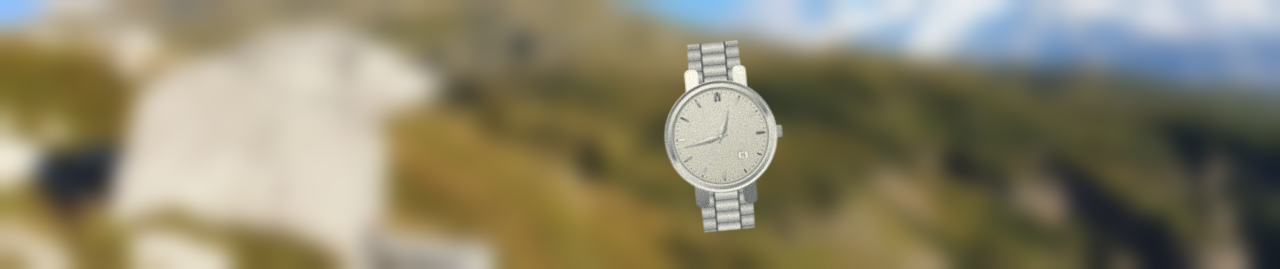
12:43
